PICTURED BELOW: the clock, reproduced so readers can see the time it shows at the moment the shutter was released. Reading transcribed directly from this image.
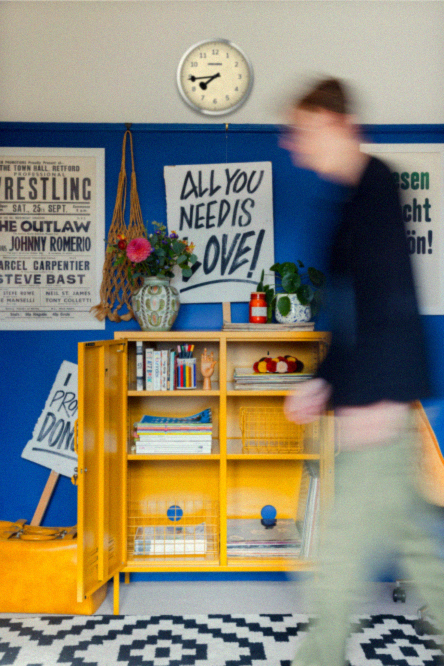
7:44
